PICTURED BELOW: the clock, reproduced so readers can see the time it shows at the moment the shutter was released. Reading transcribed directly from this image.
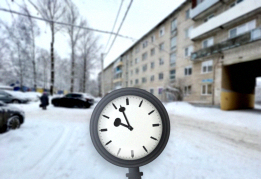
9:57
